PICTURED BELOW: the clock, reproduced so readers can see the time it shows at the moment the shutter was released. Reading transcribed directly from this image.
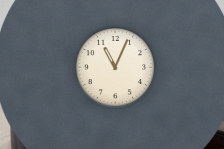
11:04
